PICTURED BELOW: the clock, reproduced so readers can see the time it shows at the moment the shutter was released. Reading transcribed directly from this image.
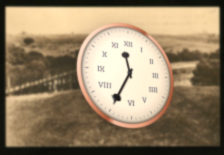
11:35
